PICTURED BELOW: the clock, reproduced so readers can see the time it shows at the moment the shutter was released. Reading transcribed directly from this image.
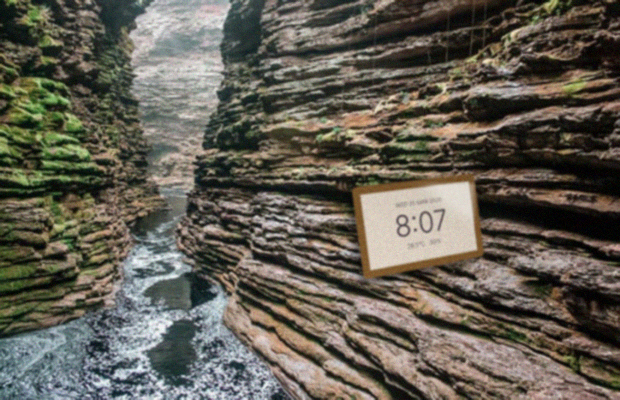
8:07
